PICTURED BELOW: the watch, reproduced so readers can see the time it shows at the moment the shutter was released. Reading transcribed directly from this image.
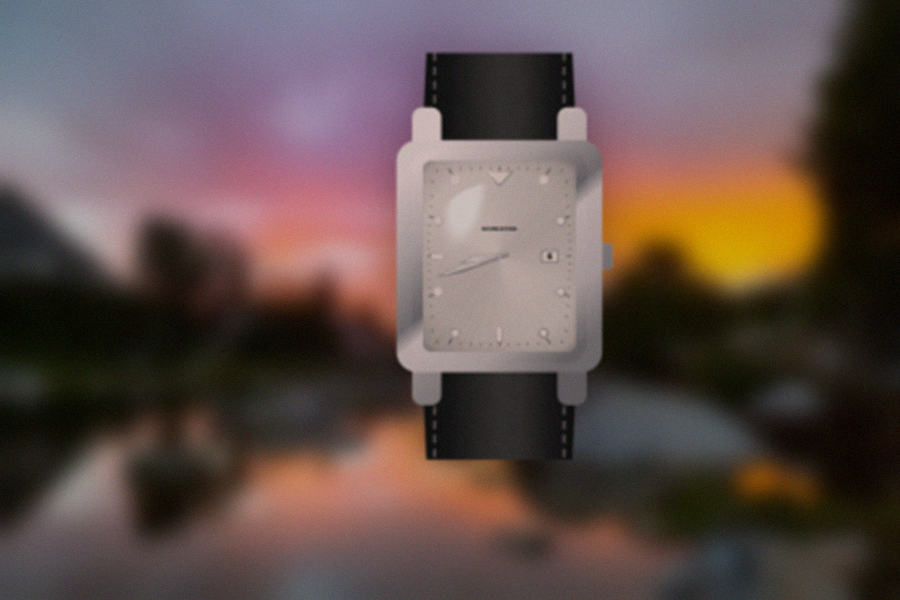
8:42
